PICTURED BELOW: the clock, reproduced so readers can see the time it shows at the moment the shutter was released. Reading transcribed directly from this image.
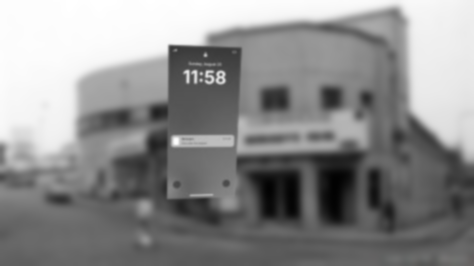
11:58
